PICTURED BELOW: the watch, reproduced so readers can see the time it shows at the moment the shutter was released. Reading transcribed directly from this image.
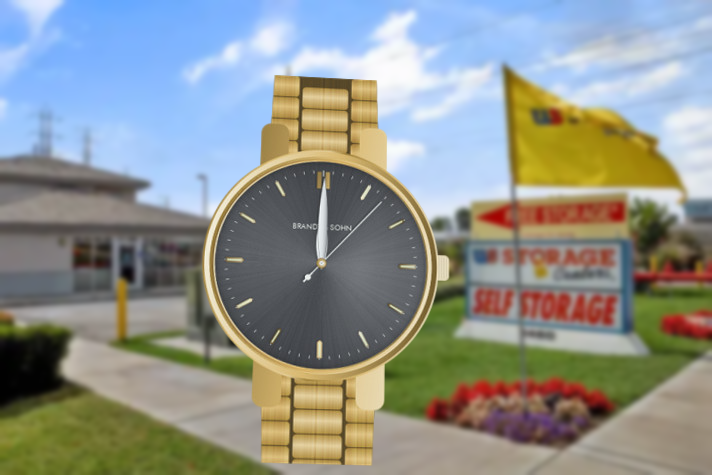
12:00:07
